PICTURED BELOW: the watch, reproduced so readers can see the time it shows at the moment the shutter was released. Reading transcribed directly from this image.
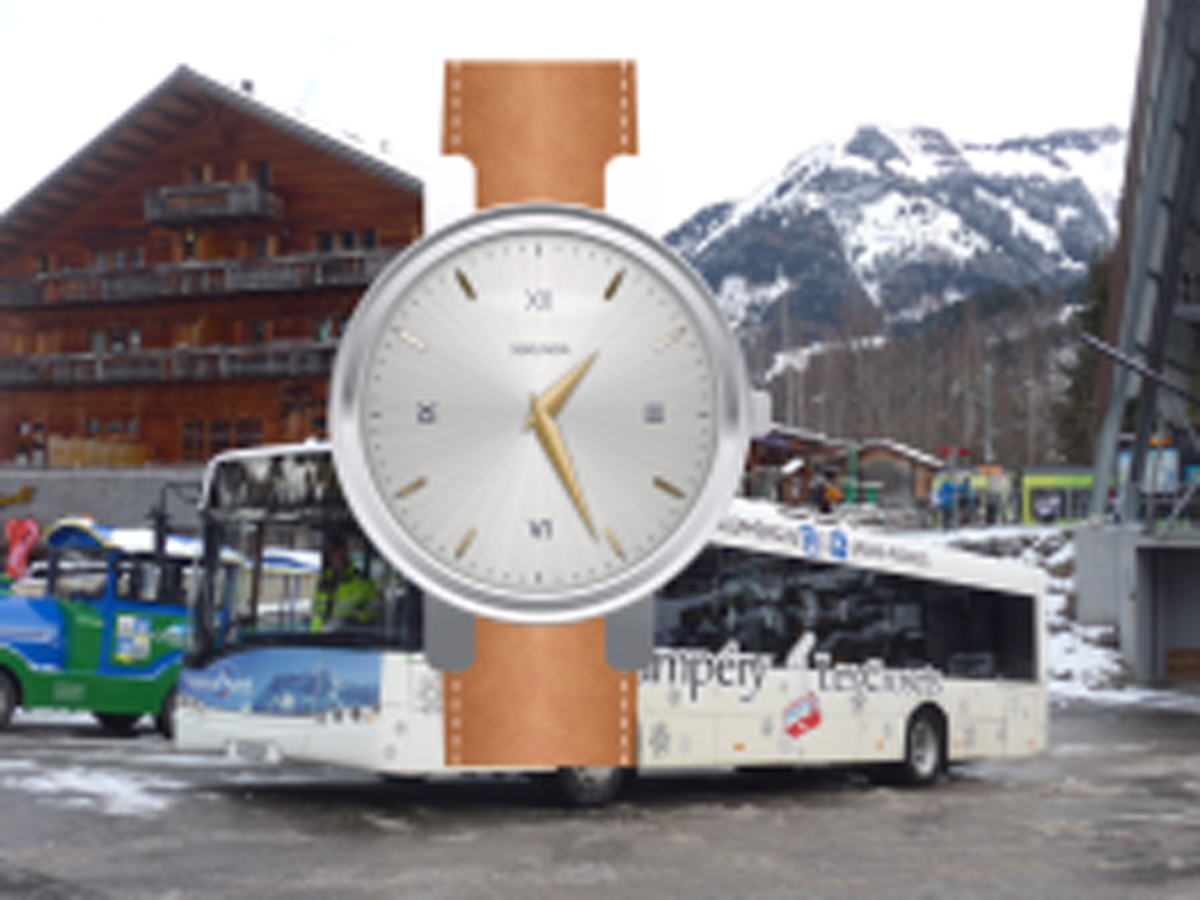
1:26
